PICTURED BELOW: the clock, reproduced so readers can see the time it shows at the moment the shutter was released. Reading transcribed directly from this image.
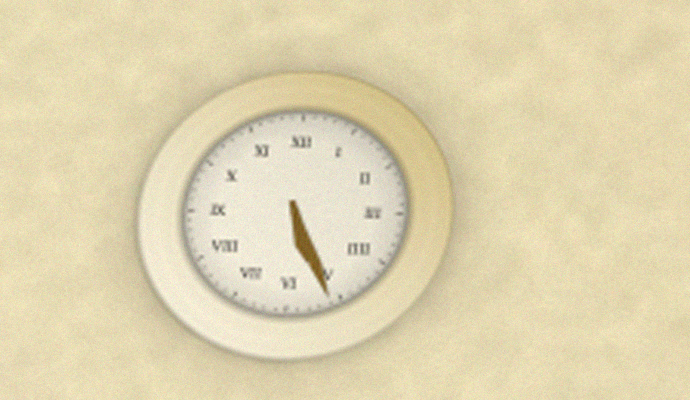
5:26
